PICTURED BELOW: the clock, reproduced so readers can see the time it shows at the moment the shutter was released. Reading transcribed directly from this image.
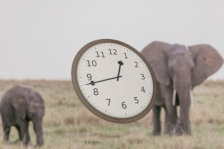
12:43
